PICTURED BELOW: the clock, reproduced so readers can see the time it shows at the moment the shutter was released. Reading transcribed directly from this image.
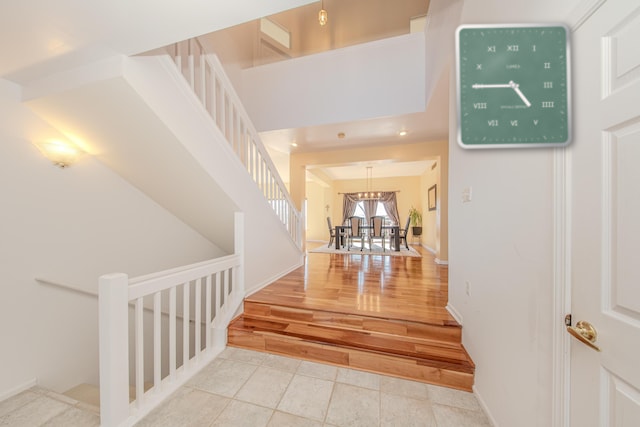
4:45
